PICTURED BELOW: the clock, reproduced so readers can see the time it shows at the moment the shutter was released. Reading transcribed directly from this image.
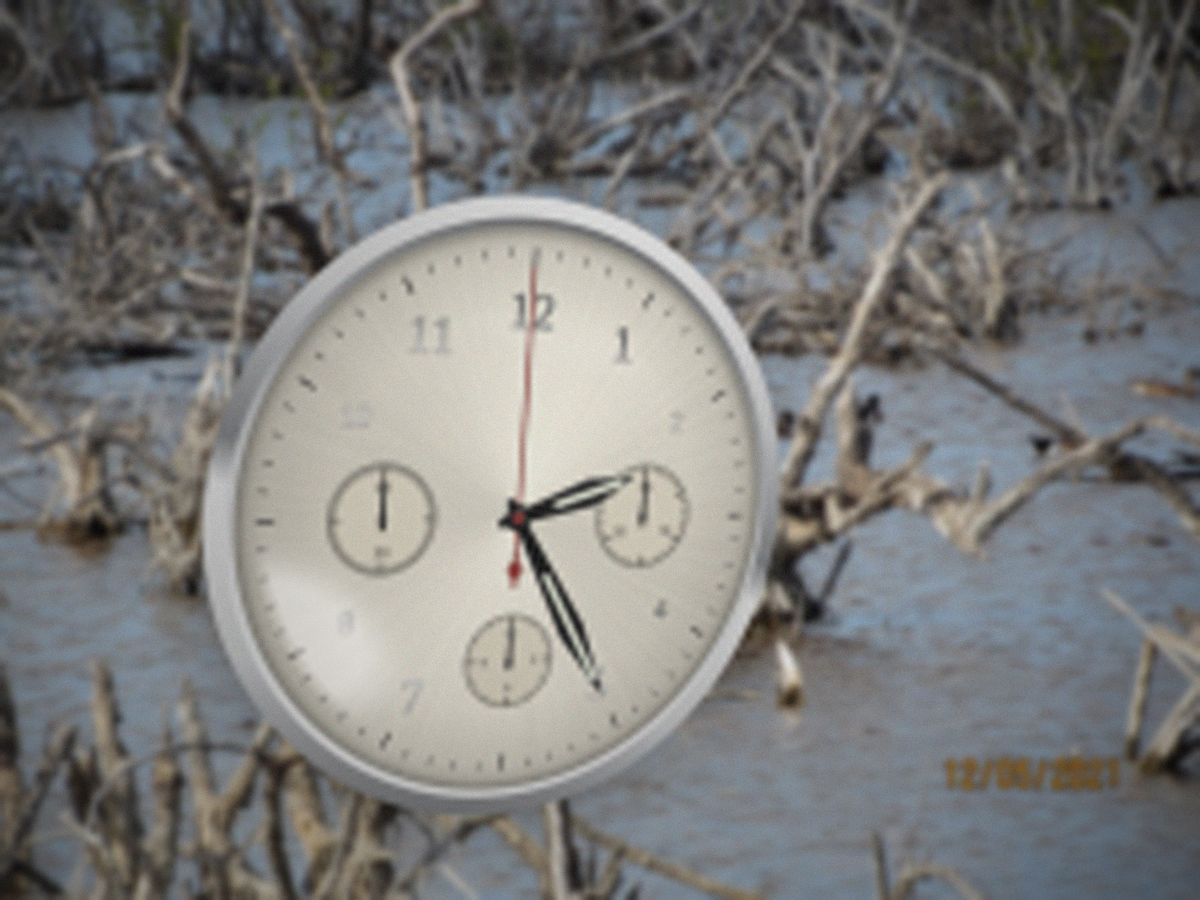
2:25
